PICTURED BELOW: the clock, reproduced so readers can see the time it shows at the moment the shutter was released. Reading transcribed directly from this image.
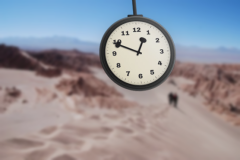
12:49
